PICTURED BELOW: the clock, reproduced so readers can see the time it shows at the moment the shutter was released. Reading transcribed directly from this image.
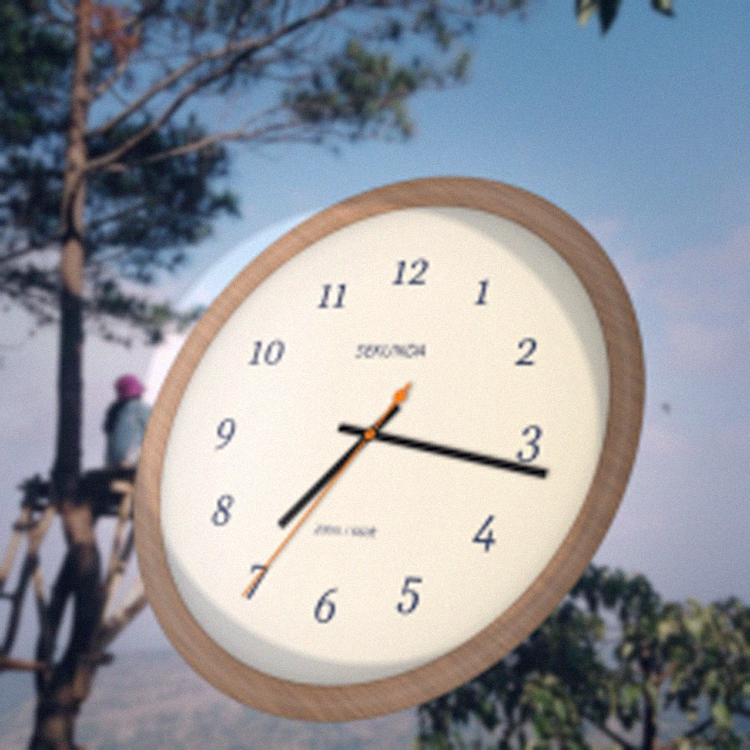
7:16:35
